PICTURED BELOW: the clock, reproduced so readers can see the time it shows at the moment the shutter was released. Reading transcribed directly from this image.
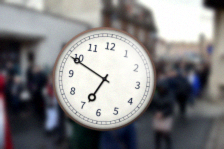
6:49
